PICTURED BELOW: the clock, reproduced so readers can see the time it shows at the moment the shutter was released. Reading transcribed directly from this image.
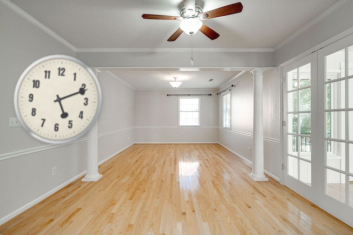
5:11
